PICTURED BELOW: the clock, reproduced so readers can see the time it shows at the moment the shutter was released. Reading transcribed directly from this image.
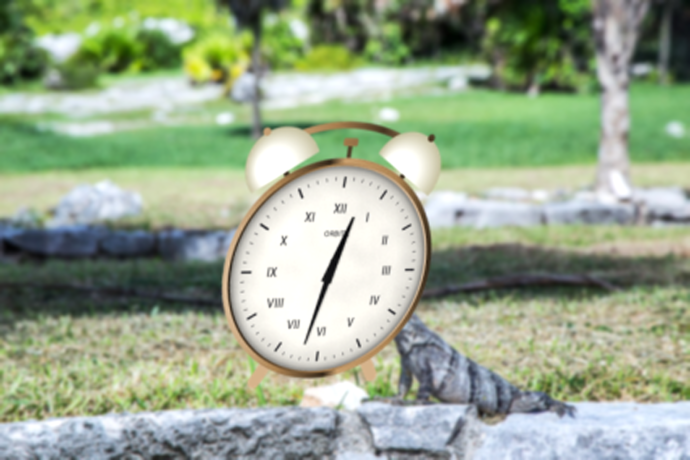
12:32
